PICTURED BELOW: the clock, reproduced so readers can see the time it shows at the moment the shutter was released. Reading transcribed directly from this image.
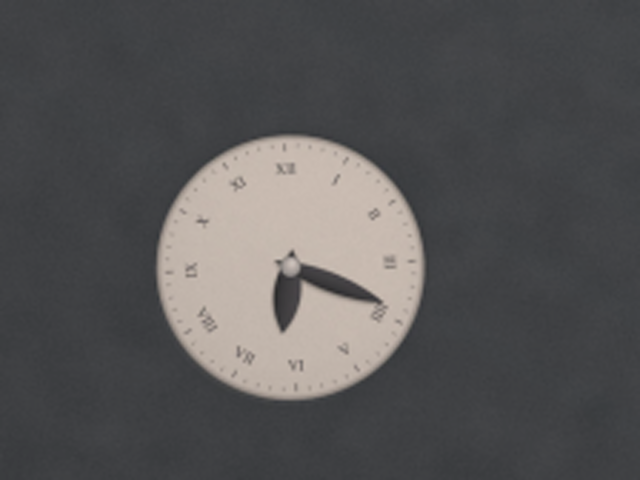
6:19
